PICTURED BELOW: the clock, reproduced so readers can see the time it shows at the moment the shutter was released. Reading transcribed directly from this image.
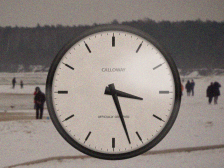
3:27
